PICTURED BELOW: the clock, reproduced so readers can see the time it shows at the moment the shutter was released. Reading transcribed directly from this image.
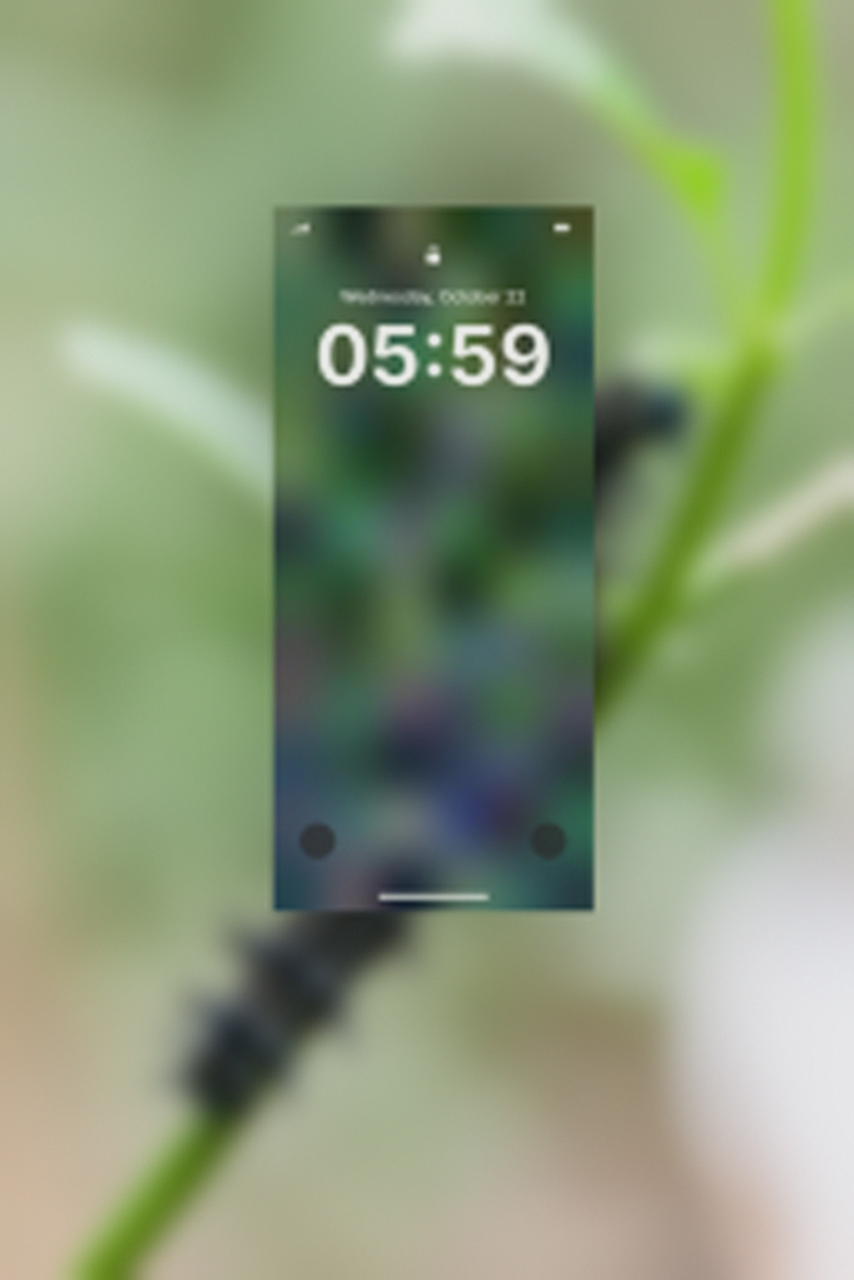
5:59
